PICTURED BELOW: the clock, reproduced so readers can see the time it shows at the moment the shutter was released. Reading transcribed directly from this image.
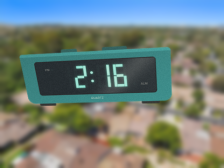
2:16
